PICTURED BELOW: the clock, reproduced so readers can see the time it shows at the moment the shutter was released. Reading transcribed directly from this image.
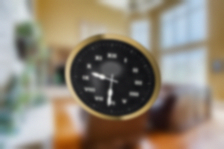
9:31
